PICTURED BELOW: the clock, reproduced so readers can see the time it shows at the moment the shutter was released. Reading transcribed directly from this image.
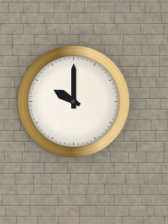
10:00
